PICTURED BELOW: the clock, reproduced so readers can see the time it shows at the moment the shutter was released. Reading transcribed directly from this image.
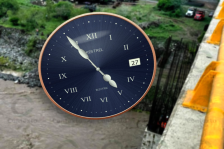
4:55
